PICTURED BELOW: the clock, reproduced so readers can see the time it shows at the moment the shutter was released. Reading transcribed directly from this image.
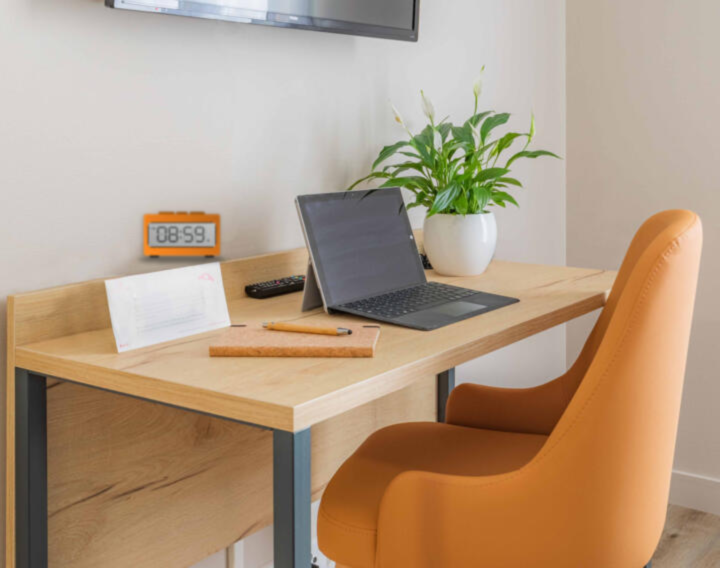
8:59
